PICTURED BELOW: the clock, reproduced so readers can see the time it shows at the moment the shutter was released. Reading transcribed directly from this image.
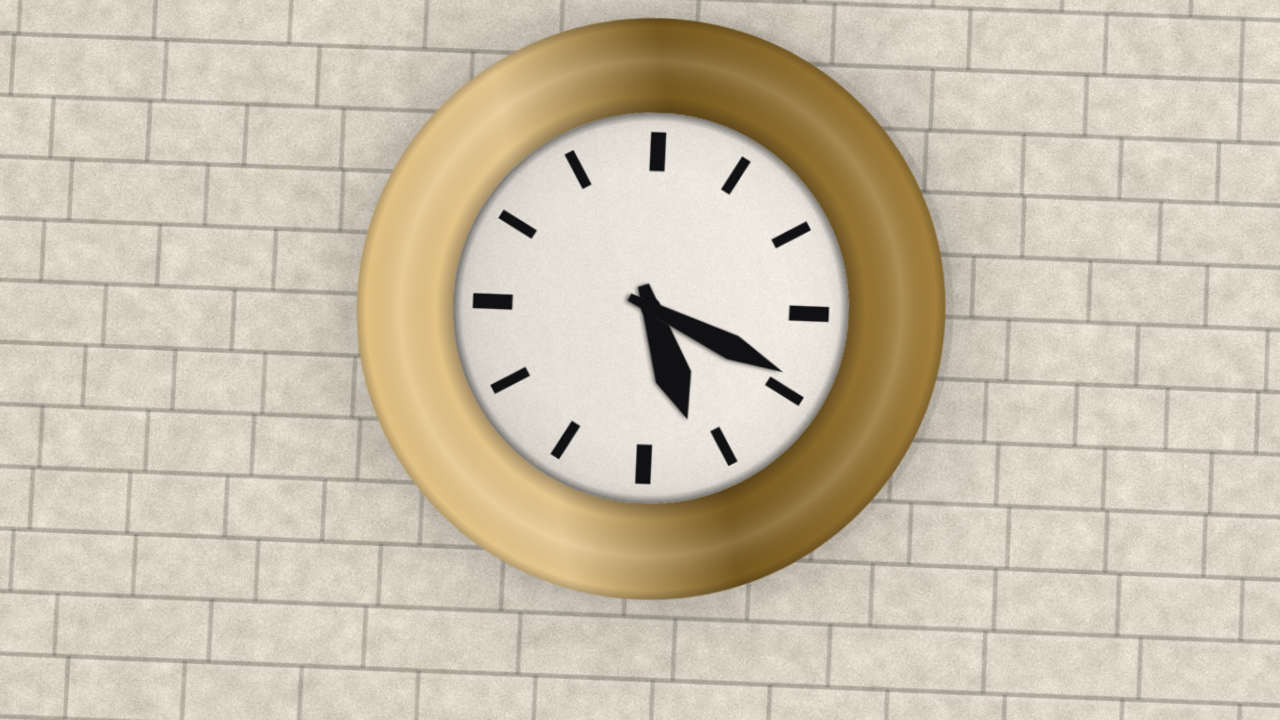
5:19
